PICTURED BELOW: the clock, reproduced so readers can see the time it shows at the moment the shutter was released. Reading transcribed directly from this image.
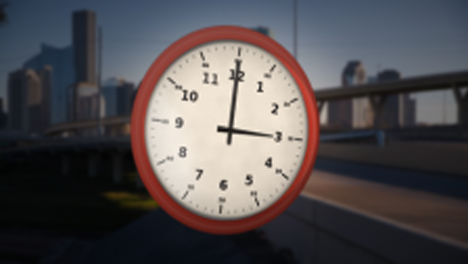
3:00
